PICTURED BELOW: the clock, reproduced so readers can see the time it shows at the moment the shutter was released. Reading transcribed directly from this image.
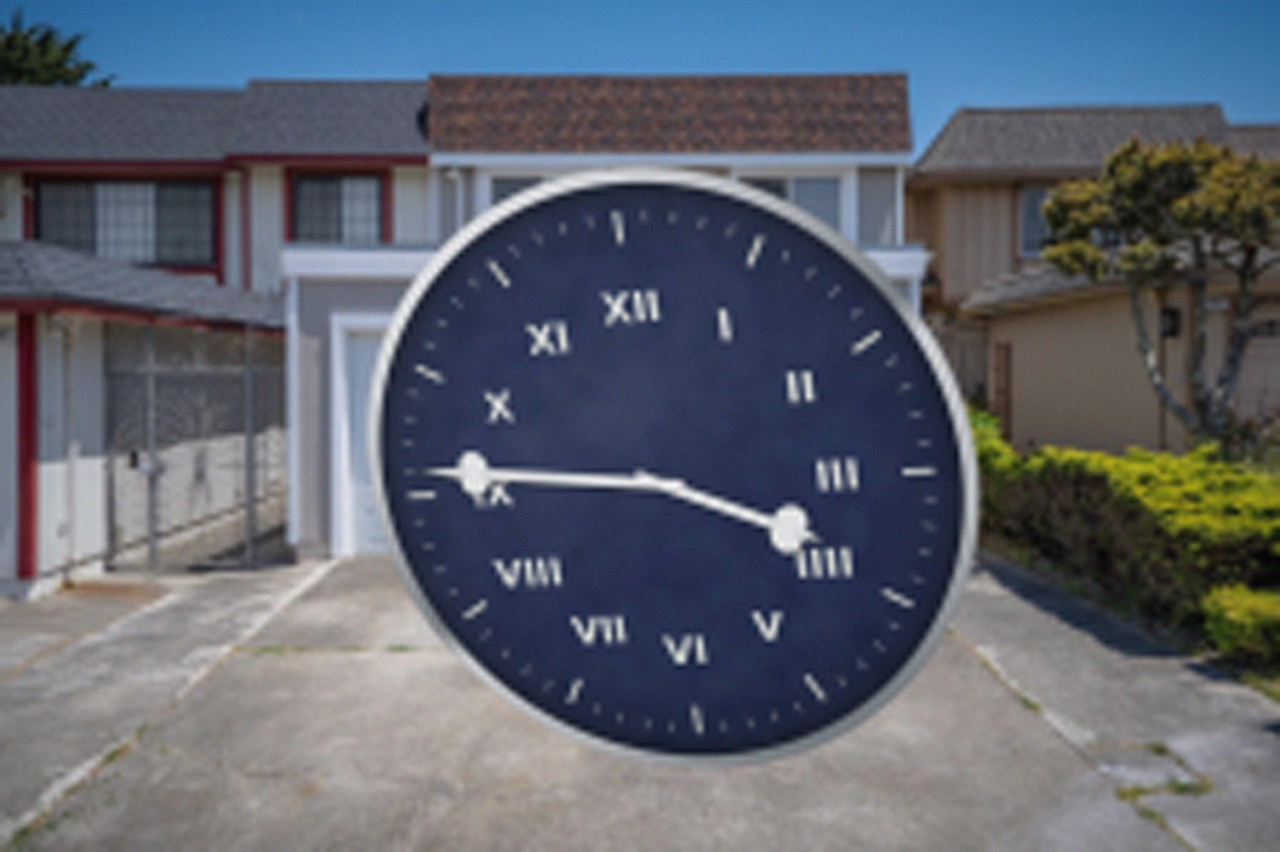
3:46
